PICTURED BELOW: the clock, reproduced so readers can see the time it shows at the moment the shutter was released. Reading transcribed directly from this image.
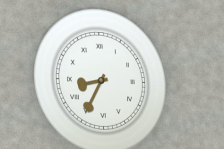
8:35
